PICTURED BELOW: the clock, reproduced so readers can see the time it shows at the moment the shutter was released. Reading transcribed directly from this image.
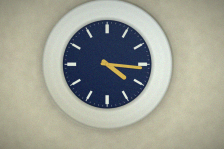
4:16
